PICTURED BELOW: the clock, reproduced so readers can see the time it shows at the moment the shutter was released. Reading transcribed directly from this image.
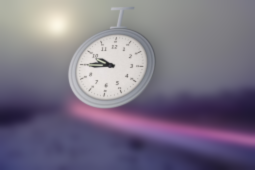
9:45
